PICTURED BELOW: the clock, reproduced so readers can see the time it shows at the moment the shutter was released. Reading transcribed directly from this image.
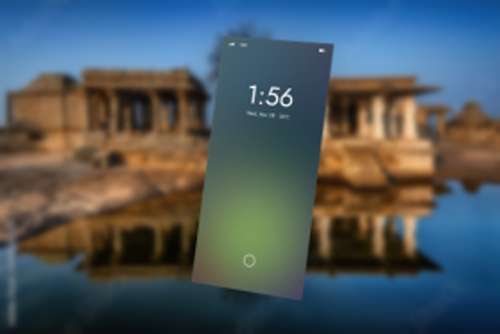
1:56
